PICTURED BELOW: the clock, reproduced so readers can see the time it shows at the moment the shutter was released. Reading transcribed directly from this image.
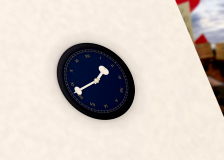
1:42
